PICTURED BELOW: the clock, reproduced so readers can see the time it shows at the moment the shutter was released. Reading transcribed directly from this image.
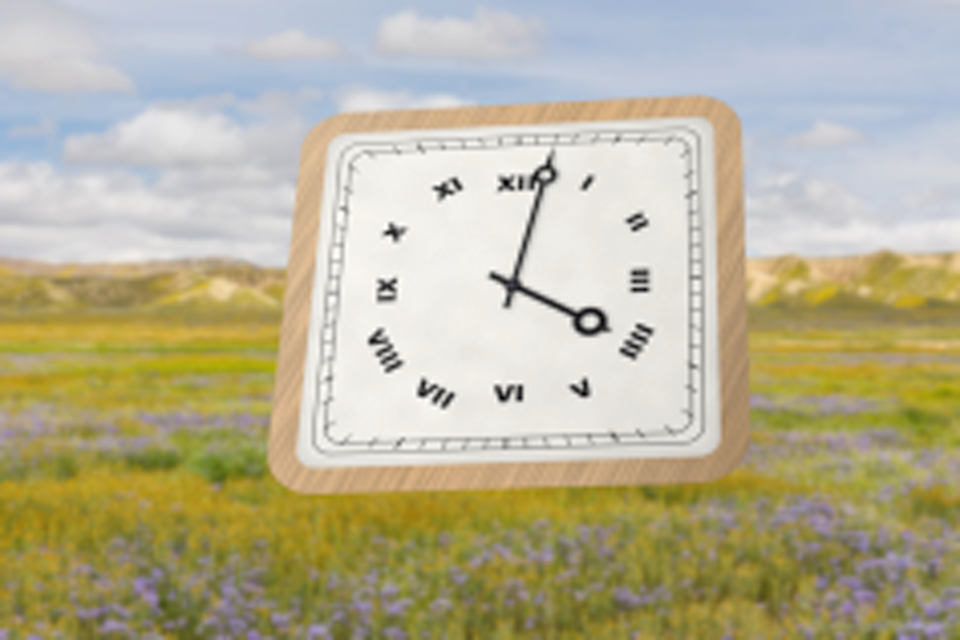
4:02
